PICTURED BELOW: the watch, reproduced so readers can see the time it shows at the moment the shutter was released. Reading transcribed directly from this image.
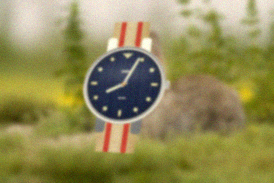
8:04
